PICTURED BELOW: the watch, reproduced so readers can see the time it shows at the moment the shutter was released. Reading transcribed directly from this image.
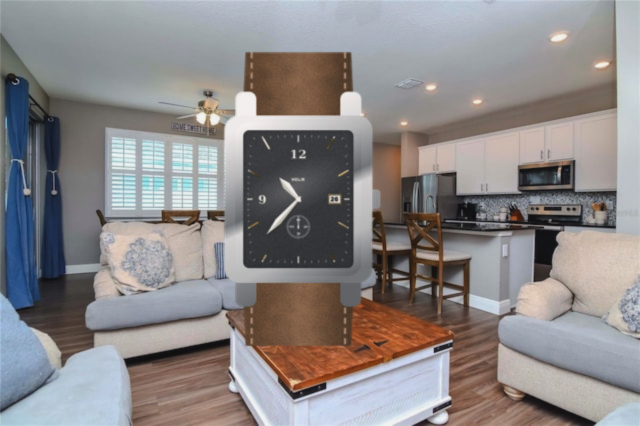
10:37
